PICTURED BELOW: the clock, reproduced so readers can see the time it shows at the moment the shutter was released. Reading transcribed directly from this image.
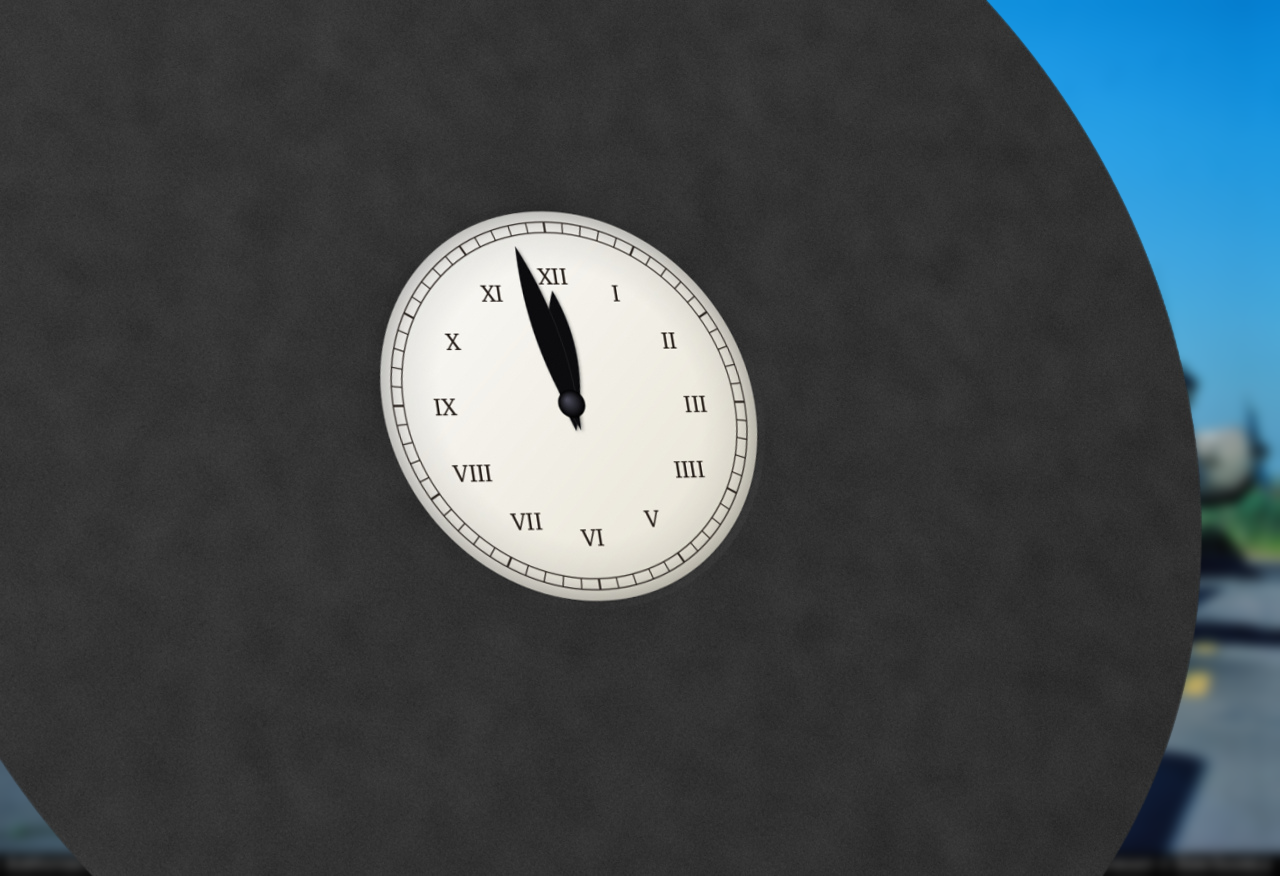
11:58
